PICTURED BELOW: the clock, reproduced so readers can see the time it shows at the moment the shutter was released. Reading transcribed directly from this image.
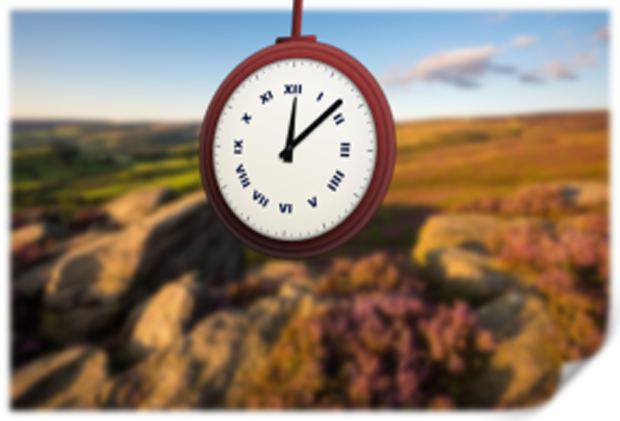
12:08
